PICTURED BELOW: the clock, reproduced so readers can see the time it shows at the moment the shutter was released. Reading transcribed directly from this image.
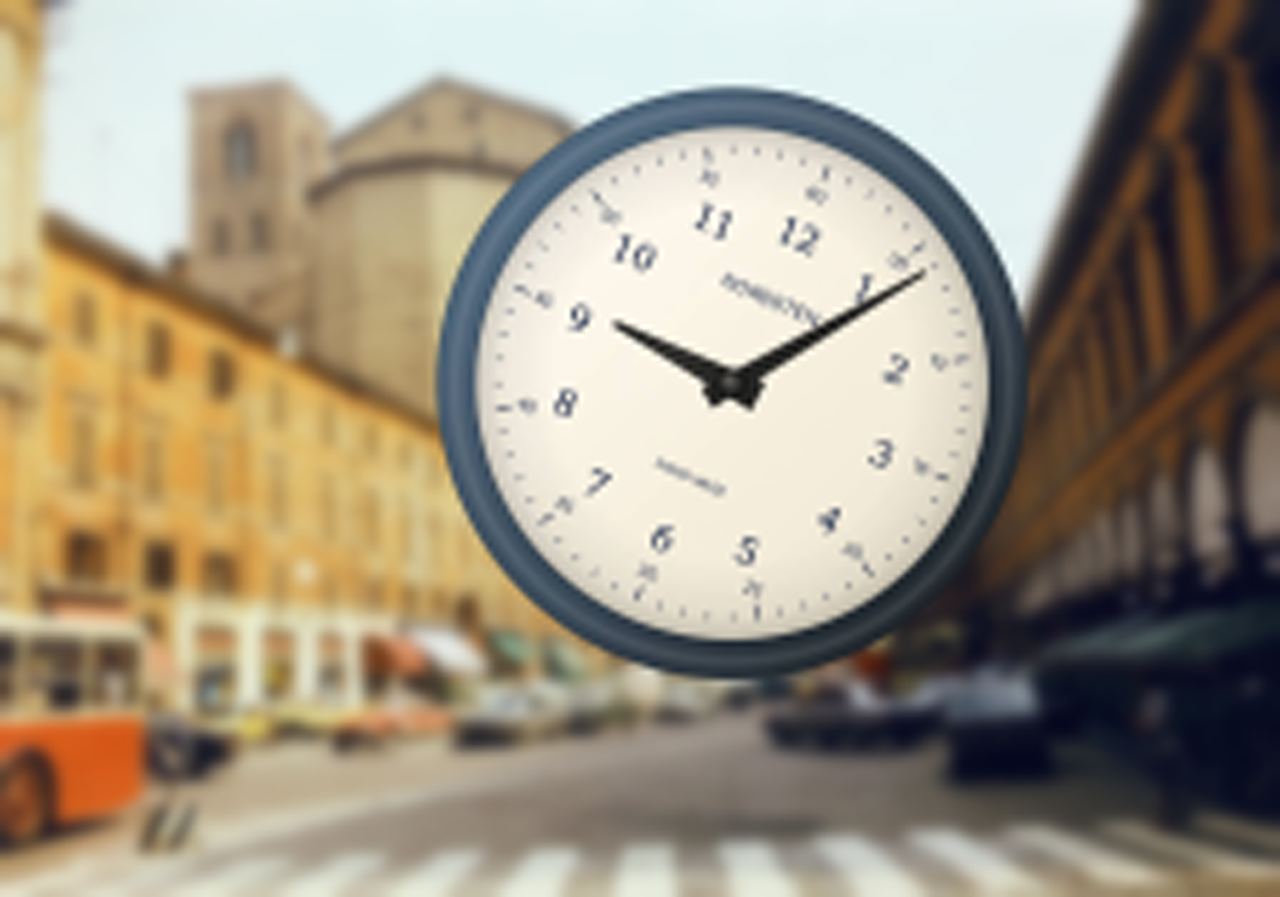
9:06
